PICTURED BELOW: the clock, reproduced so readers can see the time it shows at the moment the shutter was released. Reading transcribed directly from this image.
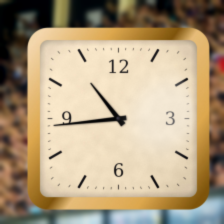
10:44
